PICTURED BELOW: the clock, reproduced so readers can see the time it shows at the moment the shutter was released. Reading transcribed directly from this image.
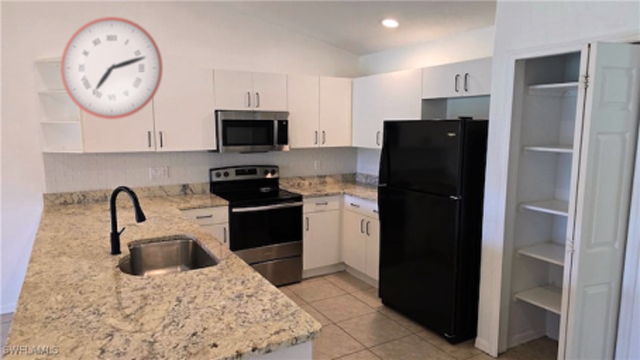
7:12
